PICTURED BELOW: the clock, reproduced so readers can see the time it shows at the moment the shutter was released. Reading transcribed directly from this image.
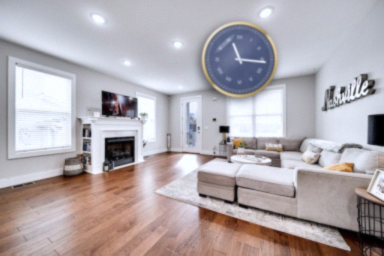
11:16
